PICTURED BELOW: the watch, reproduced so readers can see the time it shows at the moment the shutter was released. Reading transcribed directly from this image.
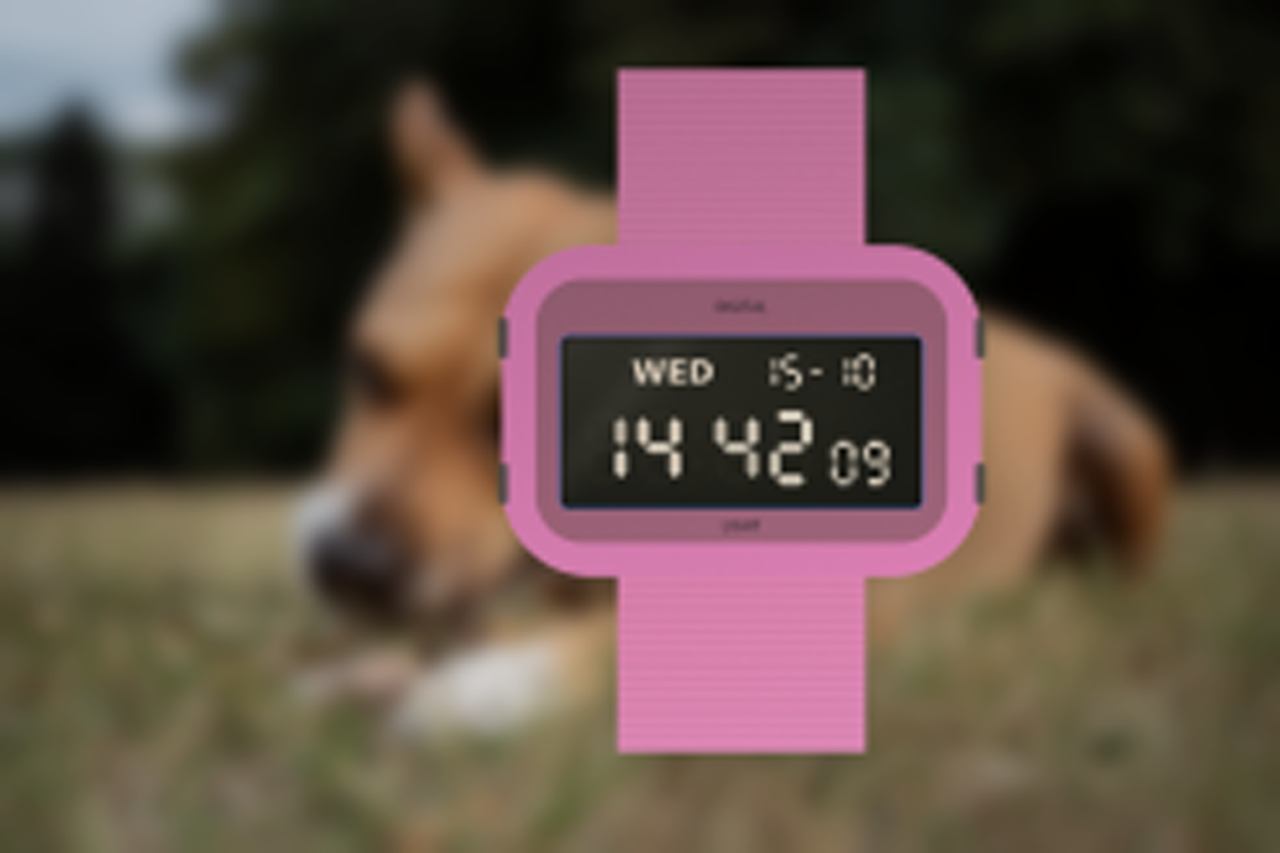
14:42:09
